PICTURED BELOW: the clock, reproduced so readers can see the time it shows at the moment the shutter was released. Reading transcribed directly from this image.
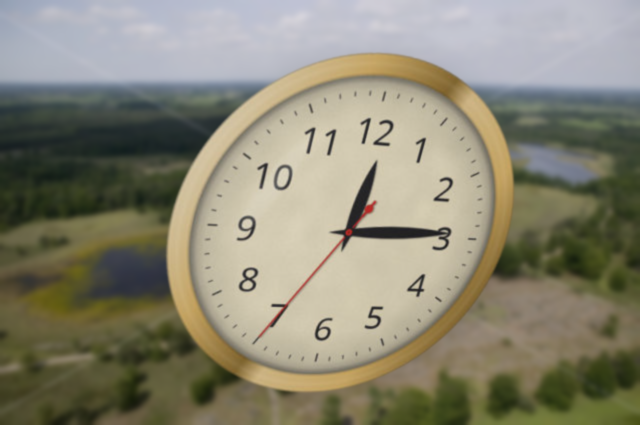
12:14:35
